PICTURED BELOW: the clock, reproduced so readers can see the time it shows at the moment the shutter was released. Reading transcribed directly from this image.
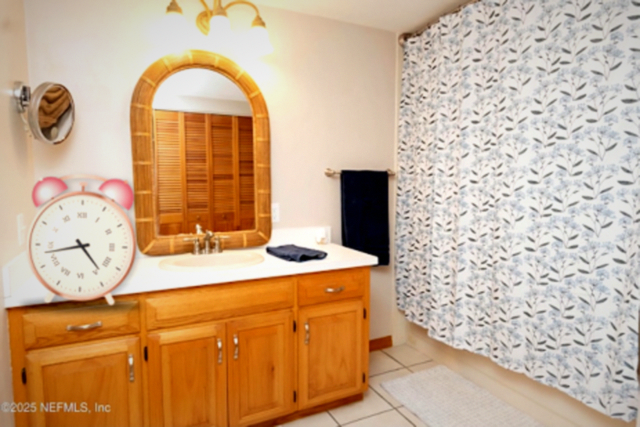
4:43
